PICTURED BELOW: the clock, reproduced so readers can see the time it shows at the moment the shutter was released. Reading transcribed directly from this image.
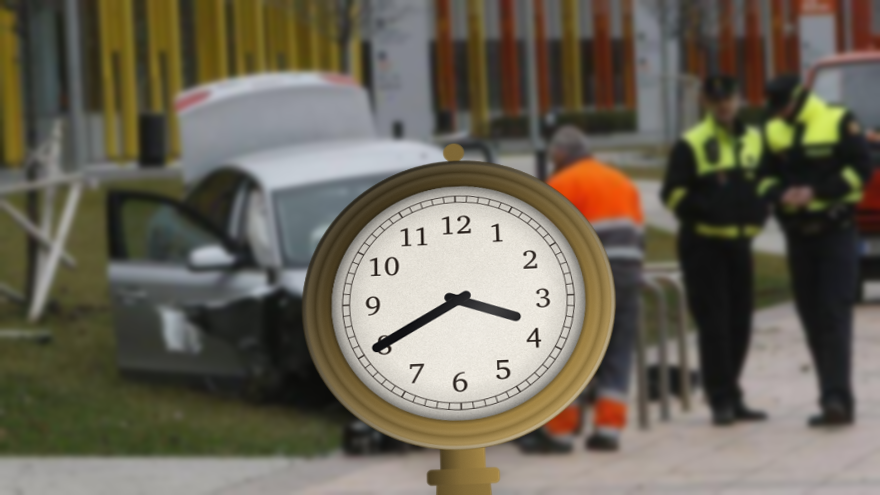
3:40
